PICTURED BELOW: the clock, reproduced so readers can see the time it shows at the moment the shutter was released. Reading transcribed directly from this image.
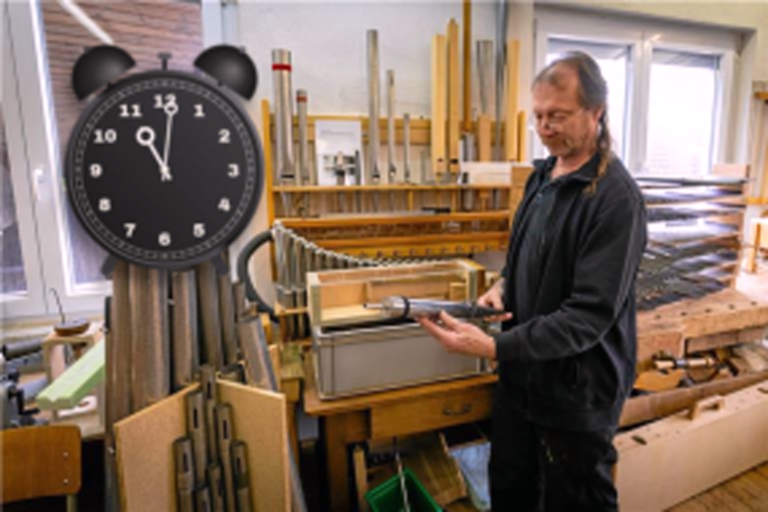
11:01
